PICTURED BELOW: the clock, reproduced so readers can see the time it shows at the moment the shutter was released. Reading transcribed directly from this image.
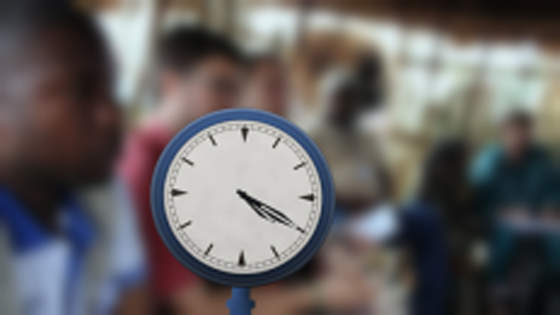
4:20
